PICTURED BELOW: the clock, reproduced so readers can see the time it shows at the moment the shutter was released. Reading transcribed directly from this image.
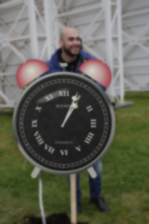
1:04
